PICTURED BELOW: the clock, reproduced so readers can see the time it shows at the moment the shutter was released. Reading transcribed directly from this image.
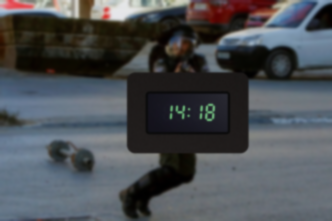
14:18
